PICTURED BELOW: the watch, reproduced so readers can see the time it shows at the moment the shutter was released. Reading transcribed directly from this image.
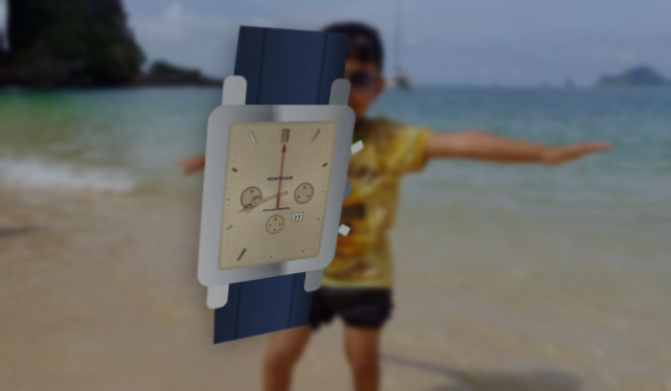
8:42
